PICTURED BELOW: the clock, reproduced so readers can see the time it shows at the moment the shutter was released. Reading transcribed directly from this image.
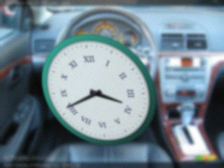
3:41
